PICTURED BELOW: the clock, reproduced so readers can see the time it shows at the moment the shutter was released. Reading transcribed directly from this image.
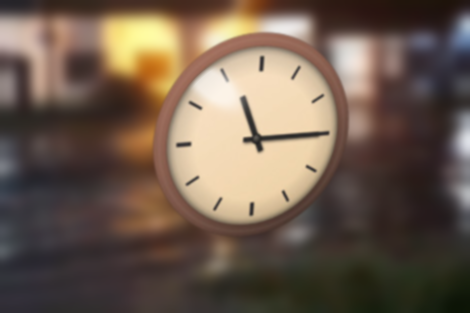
11:15
